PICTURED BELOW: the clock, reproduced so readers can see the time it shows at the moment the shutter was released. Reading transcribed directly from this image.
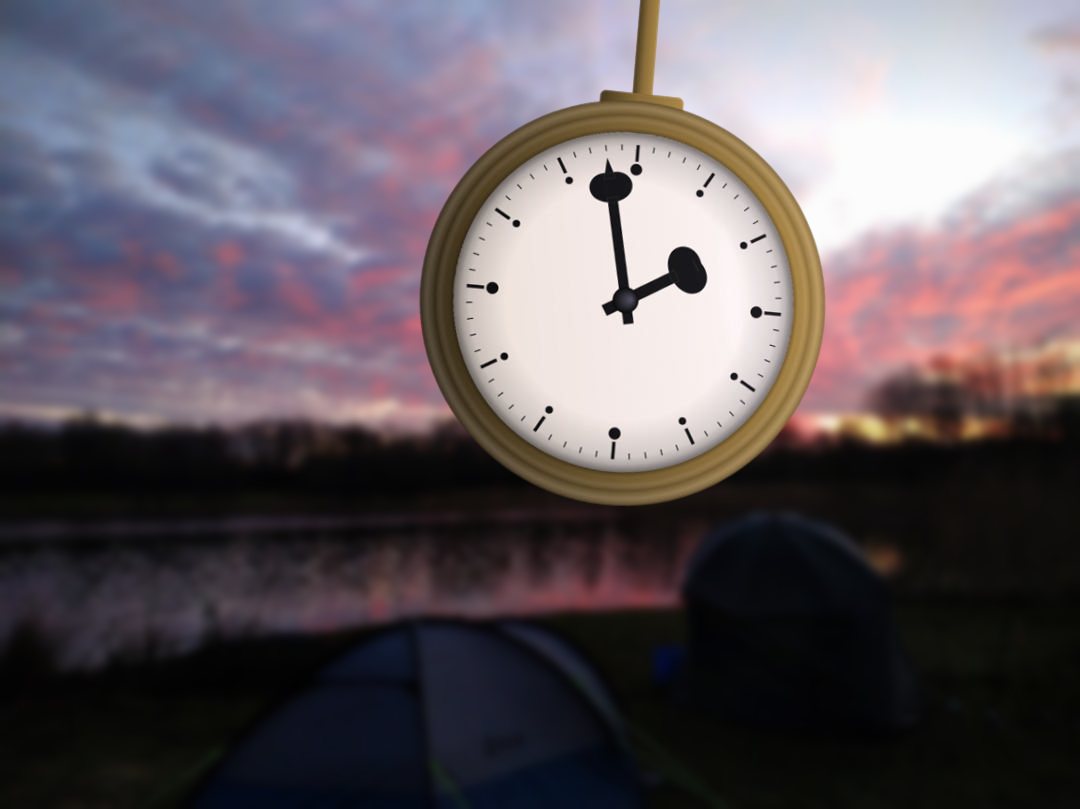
1:58
